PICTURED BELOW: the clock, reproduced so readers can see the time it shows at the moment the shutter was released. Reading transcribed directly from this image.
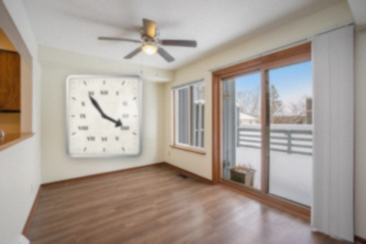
3:54
